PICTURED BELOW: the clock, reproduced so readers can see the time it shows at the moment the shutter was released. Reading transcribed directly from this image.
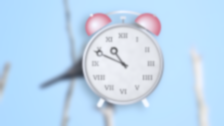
10:49
